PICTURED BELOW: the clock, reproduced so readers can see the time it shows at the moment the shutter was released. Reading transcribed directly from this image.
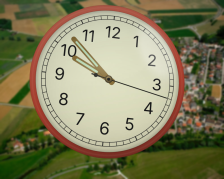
9:52:17
